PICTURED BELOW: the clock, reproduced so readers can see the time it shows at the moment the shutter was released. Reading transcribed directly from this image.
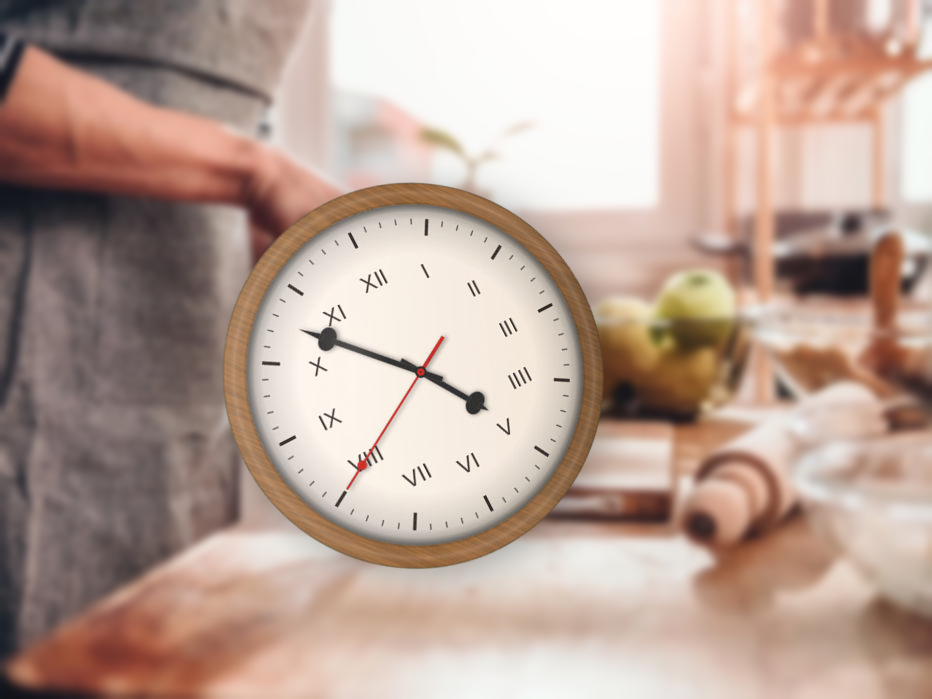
4:52:40
